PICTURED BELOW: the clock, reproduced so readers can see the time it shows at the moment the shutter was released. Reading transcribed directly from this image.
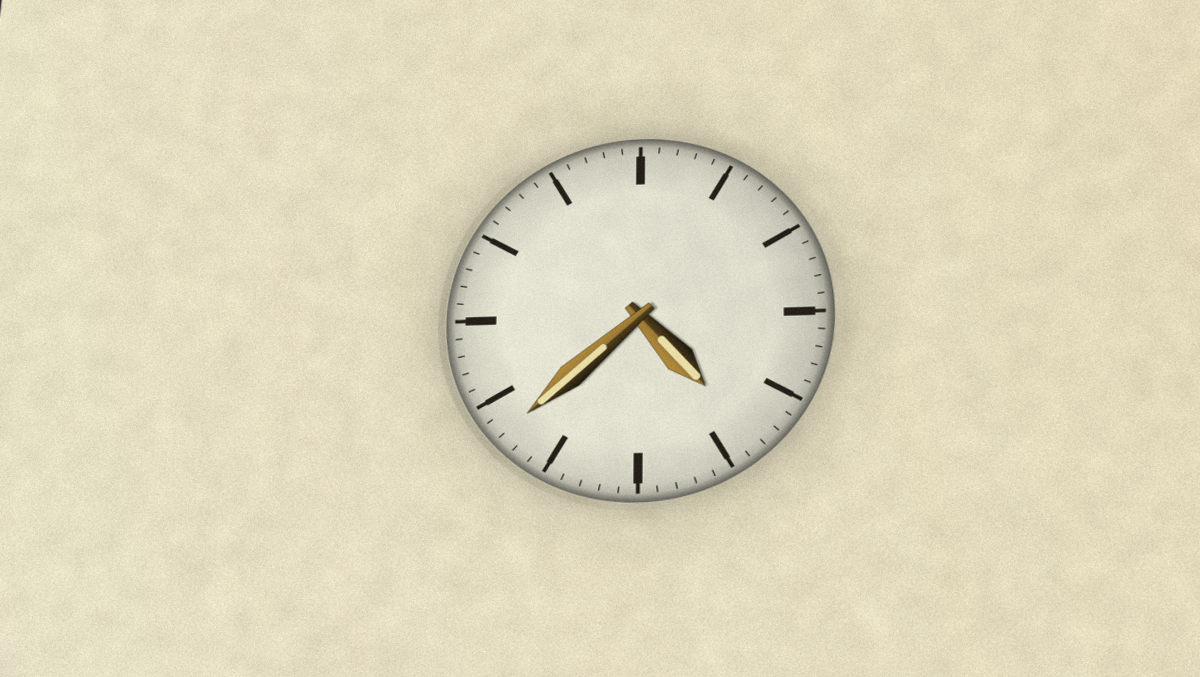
4:38
